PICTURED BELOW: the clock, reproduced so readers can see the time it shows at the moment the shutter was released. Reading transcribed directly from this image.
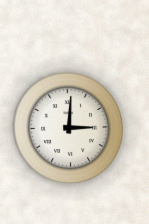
3:01
